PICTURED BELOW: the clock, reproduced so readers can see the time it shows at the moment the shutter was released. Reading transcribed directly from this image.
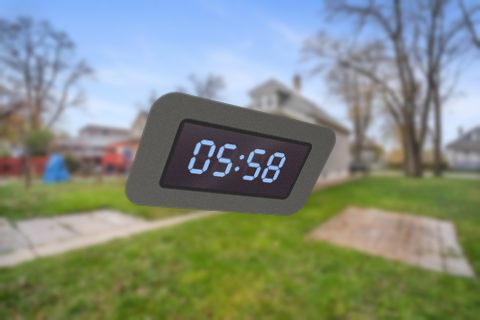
5:58
